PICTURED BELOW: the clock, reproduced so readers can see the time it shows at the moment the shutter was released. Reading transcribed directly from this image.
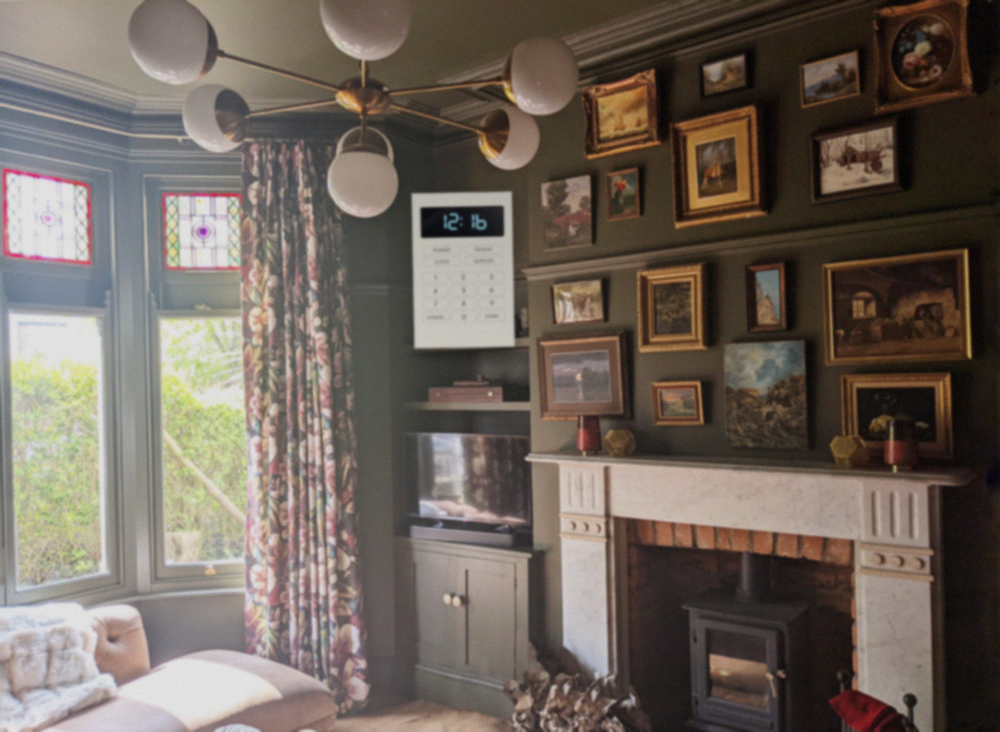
12:16
